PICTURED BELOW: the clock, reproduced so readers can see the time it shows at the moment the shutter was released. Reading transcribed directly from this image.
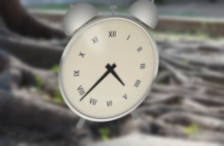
4:38
